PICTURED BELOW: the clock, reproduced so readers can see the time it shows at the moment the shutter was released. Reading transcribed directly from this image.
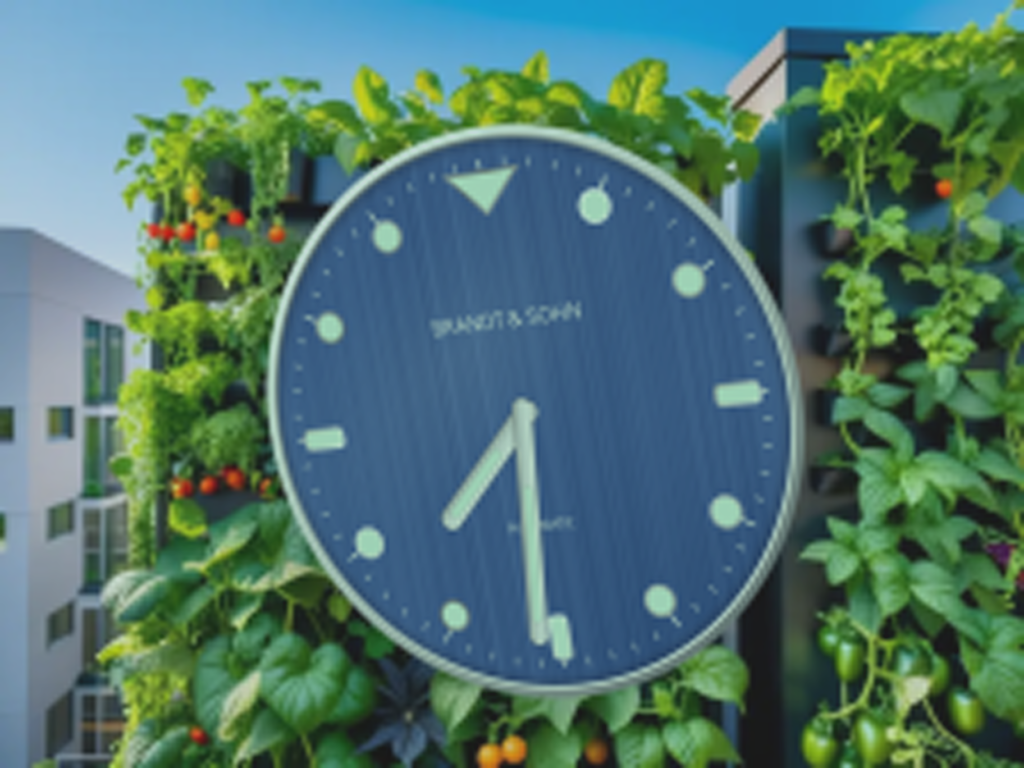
7:31
